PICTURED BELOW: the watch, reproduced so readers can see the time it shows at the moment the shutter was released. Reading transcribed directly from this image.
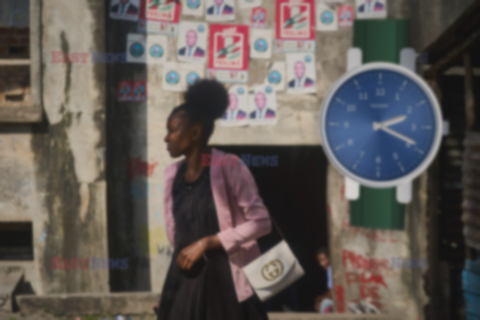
2:19
